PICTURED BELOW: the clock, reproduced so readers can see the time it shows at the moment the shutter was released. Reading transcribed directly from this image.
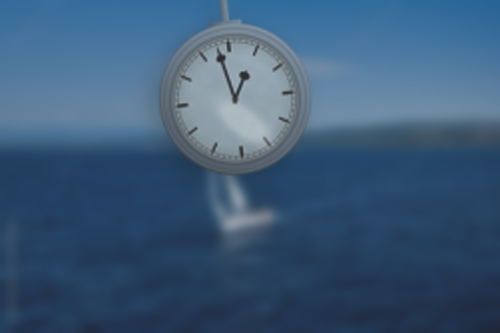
12:58
